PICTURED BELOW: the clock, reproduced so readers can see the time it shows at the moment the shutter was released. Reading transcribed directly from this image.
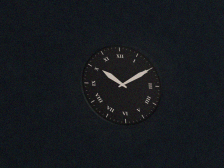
10:10
